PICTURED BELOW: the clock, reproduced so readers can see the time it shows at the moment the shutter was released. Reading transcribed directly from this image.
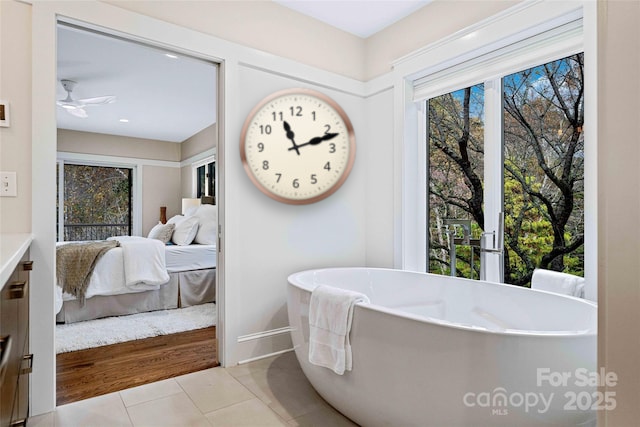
11:12
